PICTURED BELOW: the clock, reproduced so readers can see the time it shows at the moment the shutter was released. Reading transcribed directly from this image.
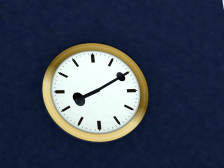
8:10
